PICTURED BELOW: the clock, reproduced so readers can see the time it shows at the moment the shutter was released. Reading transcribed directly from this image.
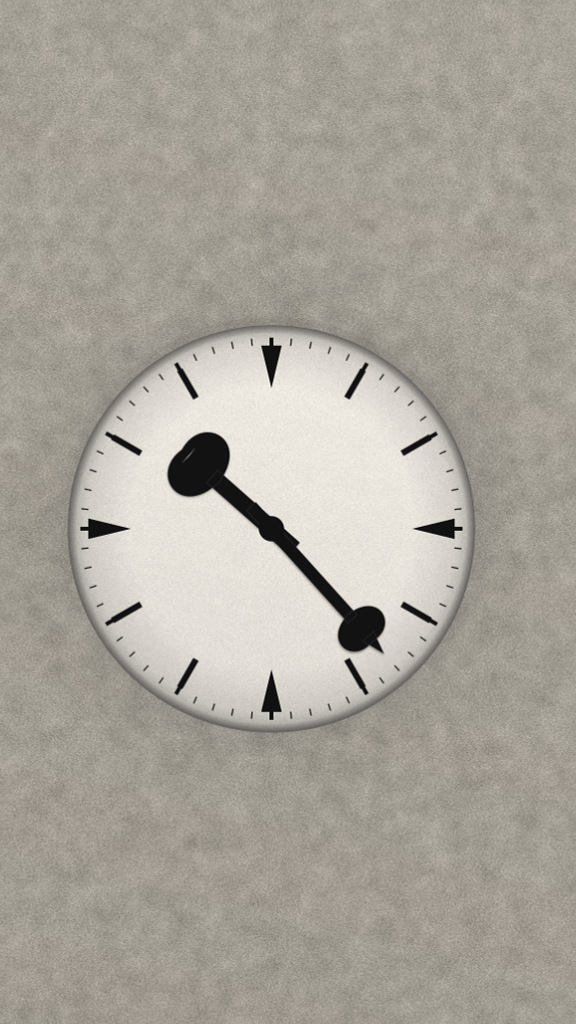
10:23
